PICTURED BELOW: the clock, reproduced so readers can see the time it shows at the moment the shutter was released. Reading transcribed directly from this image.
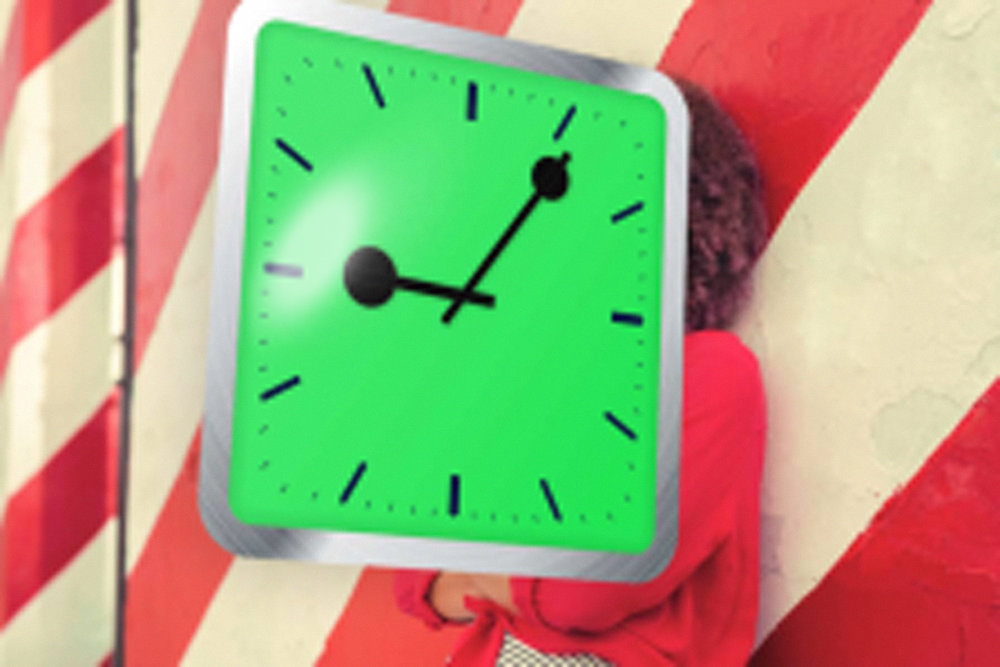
9:06
